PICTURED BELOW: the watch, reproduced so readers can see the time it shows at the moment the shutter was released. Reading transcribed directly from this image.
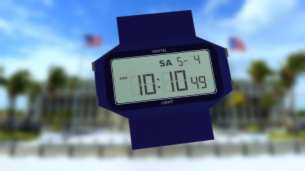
10:10:49
